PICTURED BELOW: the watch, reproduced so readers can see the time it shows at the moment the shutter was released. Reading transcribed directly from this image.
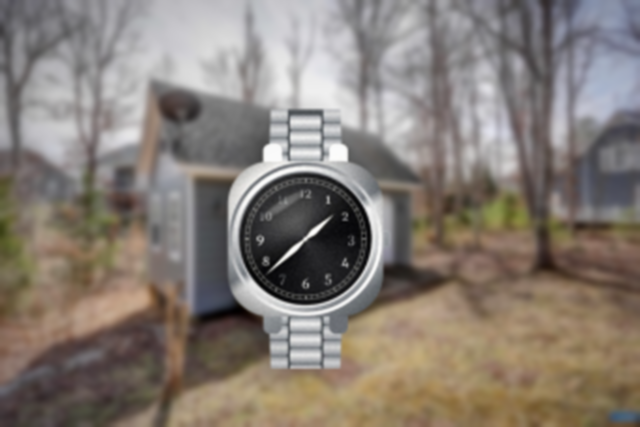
1:38
